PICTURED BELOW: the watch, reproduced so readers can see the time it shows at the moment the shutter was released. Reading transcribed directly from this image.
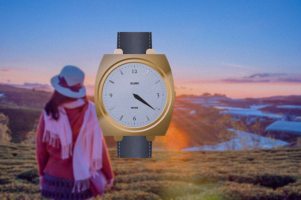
4:21
